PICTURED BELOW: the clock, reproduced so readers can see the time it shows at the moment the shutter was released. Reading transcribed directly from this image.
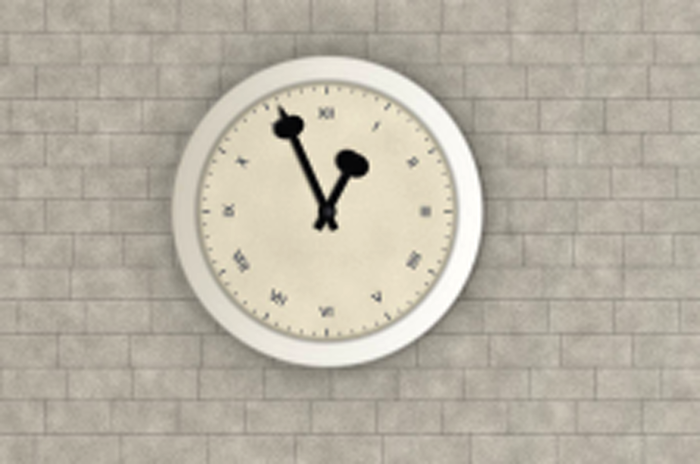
12:56
